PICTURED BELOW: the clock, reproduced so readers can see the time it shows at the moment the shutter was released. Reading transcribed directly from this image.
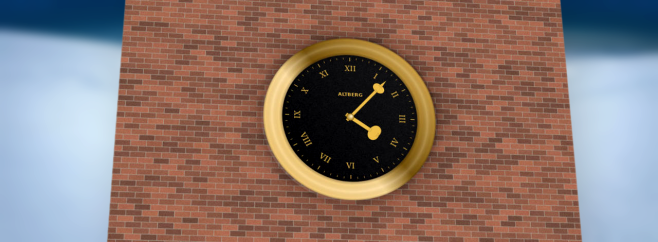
4:07
